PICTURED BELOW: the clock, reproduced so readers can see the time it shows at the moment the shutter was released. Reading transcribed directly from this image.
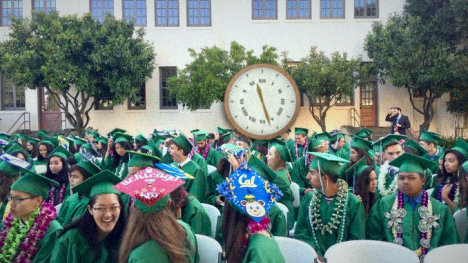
11:27
